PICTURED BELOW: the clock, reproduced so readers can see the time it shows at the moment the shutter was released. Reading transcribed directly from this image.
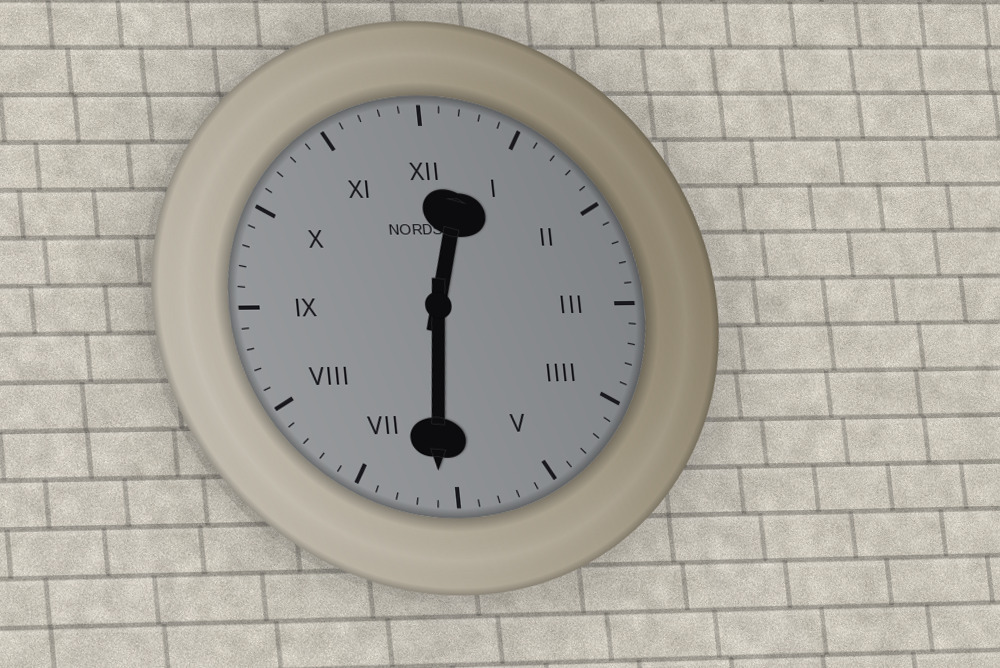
12:31
